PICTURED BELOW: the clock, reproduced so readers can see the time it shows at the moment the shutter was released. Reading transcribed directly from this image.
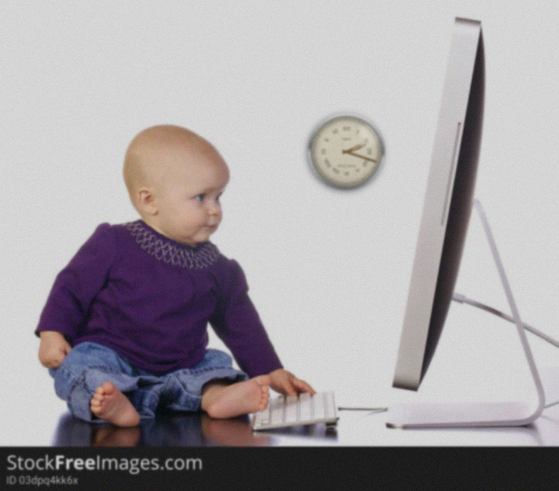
2:18
